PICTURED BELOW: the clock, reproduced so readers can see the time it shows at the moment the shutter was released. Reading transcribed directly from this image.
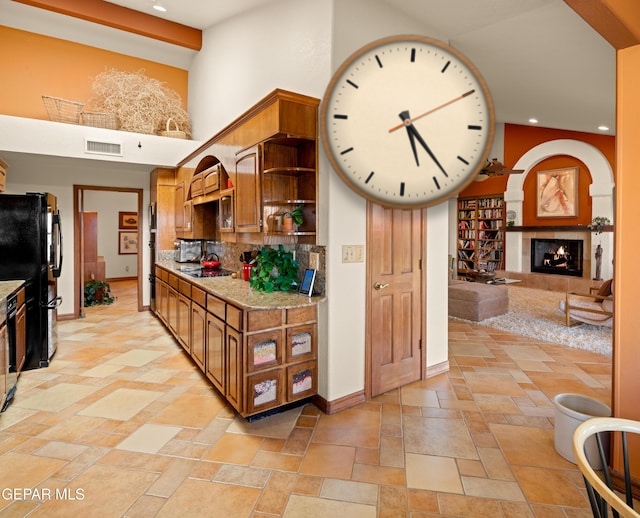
5:23:10
